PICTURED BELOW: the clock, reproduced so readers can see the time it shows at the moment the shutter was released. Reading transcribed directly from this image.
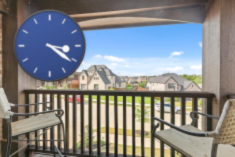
3:21
